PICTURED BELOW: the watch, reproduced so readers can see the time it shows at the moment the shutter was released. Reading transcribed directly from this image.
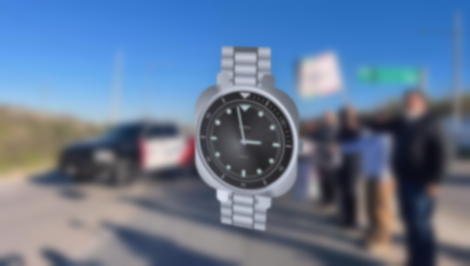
2:58
